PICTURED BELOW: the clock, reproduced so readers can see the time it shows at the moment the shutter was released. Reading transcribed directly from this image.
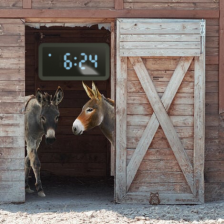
6:24
